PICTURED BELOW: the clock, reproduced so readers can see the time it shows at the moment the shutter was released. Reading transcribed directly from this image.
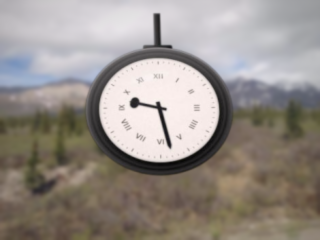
9:28
